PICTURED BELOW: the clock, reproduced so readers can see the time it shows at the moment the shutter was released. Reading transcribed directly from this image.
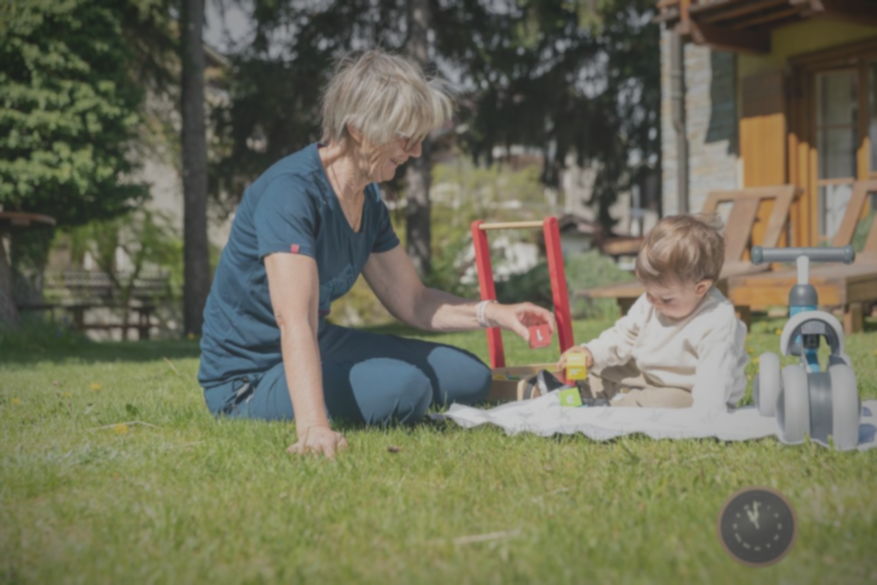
10:59
